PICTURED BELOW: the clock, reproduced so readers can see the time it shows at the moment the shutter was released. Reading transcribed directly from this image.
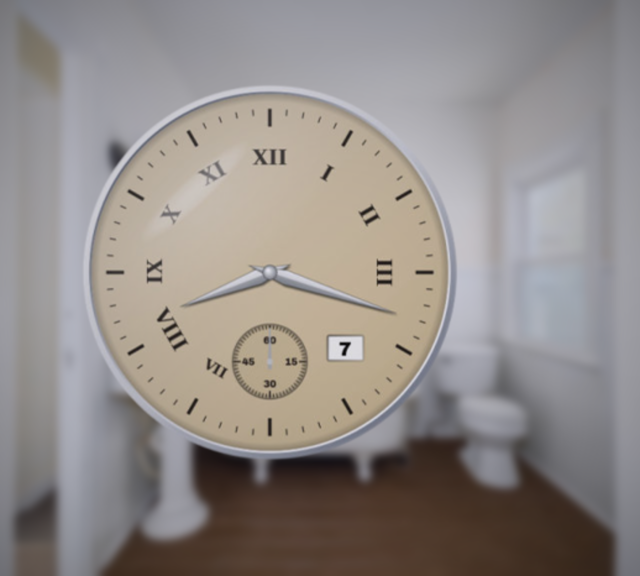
8:18
